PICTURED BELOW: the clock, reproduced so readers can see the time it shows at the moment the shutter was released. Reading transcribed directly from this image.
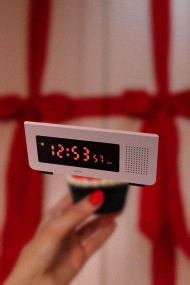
12:53:57
